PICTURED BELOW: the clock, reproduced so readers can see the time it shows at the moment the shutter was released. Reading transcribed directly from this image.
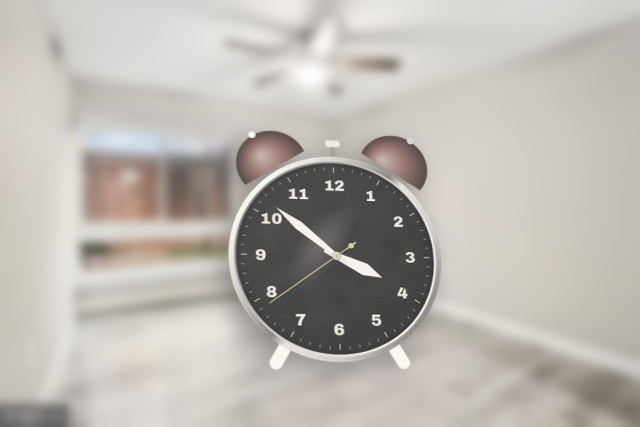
3:51:39
